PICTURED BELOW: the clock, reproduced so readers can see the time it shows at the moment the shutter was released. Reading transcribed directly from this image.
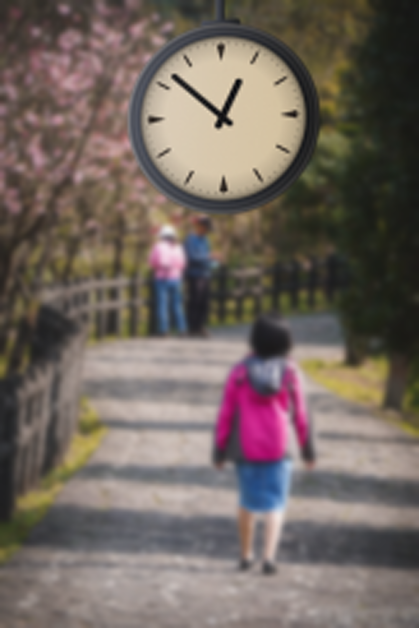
12:52
